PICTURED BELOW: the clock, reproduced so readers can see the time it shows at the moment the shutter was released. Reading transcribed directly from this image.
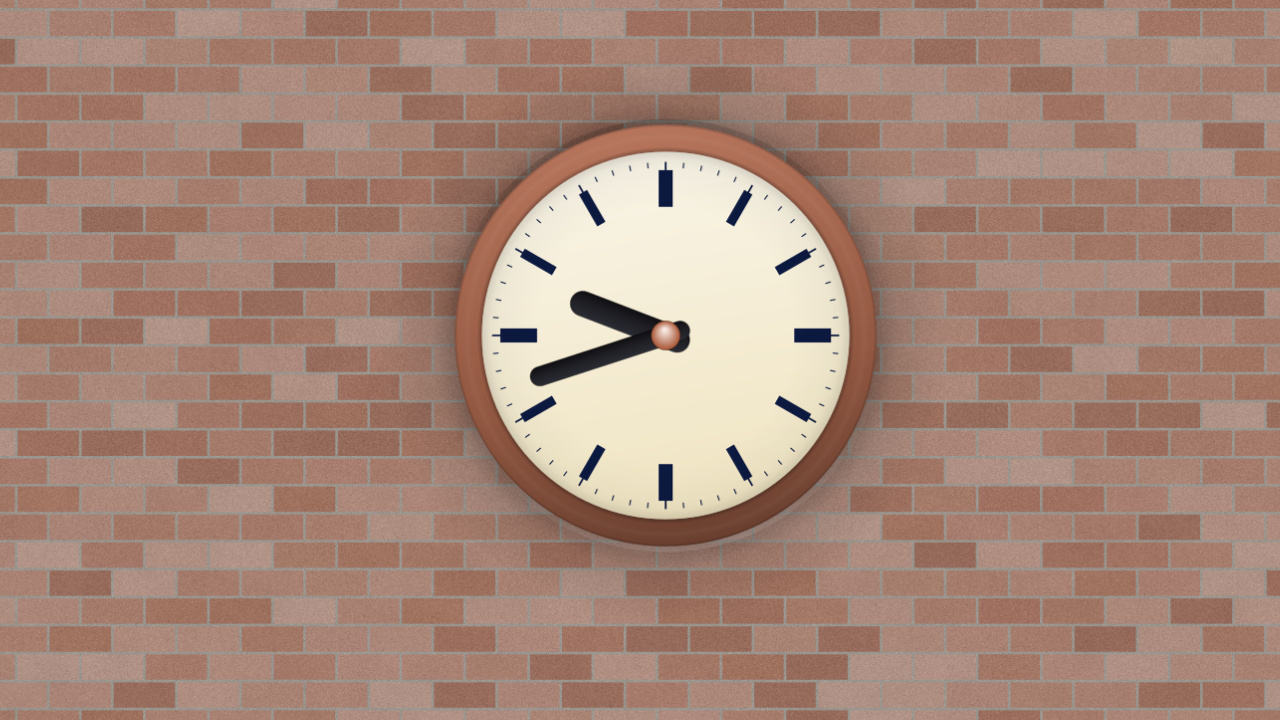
9:42
